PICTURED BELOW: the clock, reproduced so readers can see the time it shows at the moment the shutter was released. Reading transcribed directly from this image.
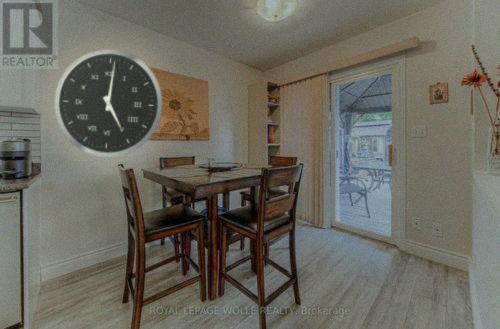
5:01
